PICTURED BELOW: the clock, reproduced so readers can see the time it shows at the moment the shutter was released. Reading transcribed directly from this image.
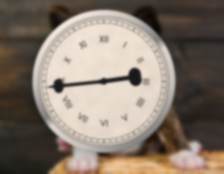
2:44
